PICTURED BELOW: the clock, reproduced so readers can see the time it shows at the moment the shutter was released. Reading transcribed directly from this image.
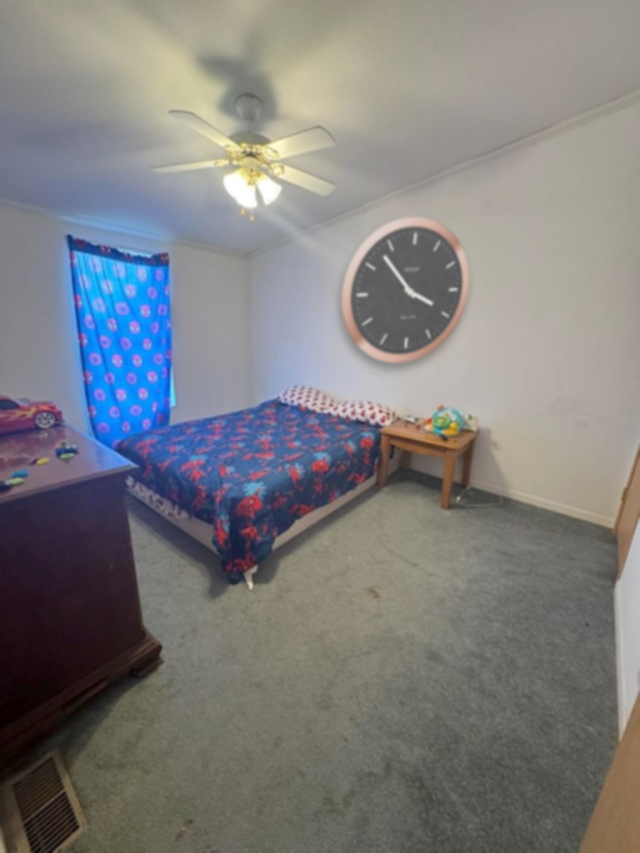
3:53
